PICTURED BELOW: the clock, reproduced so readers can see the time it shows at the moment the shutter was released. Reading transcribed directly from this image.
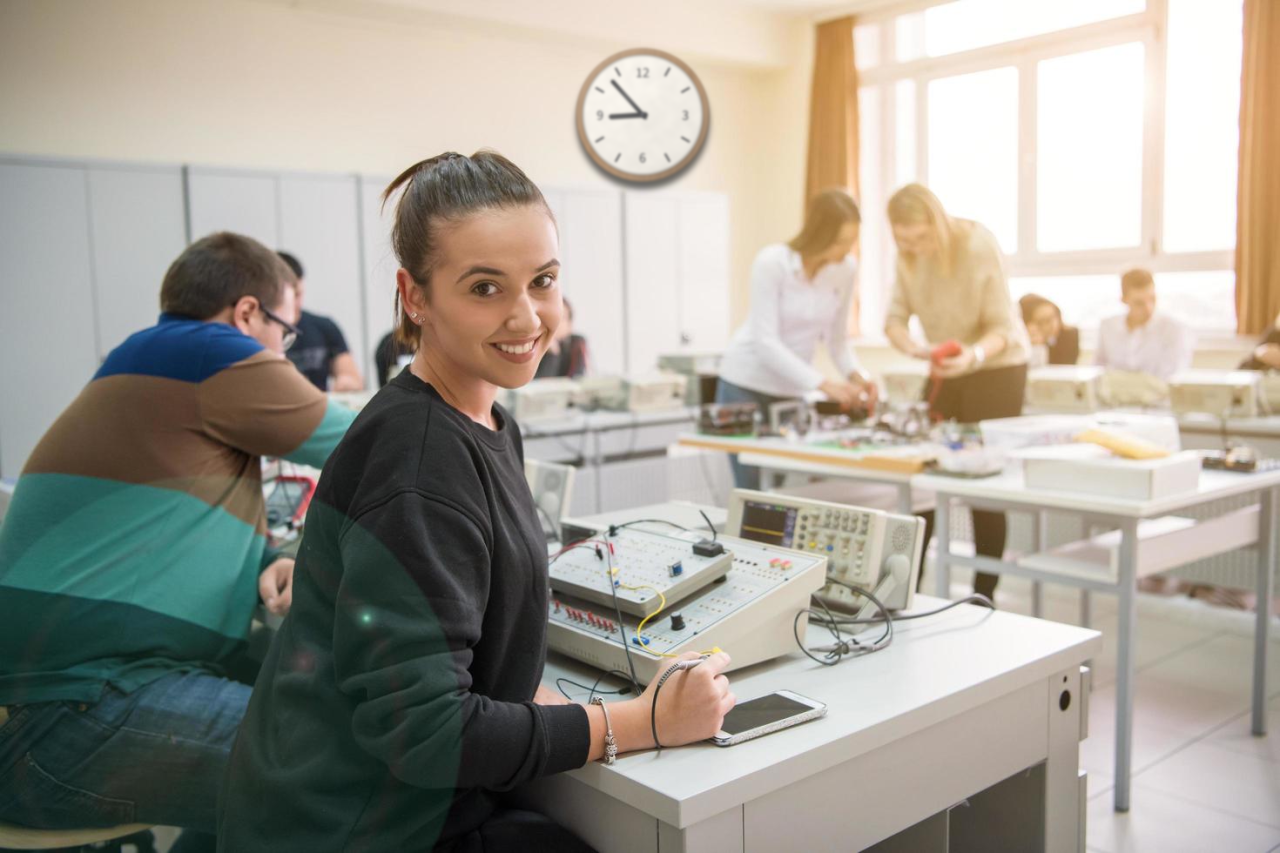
8:53
